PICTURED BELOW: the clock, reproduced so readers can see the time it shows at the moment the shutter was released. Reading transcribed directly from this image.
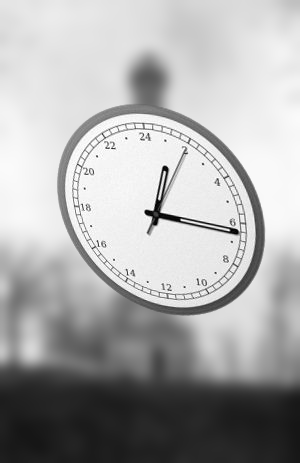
1:16:05
